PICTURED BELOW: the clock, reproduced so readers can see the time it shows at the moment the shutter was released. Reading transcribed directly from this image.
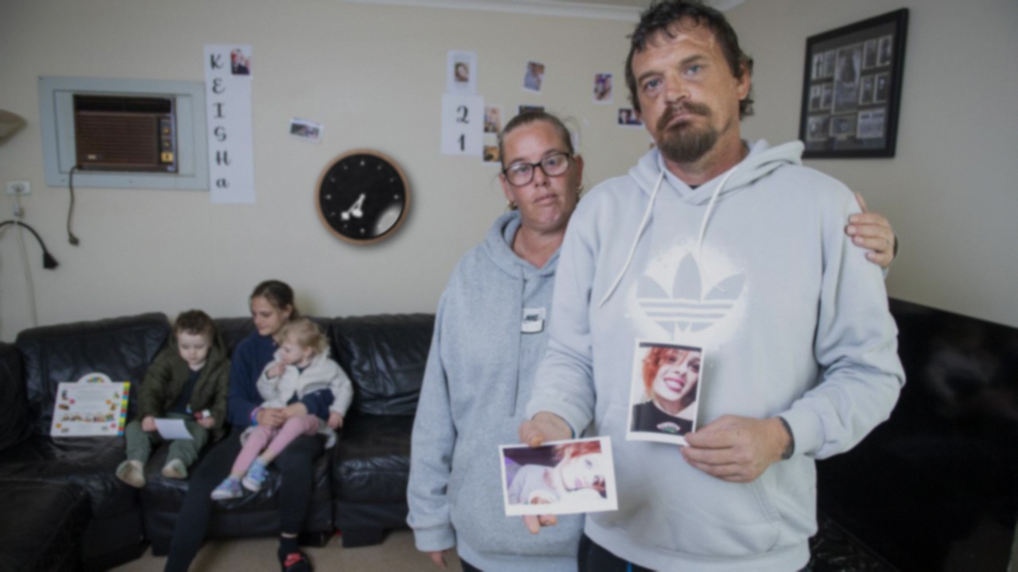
6:37
